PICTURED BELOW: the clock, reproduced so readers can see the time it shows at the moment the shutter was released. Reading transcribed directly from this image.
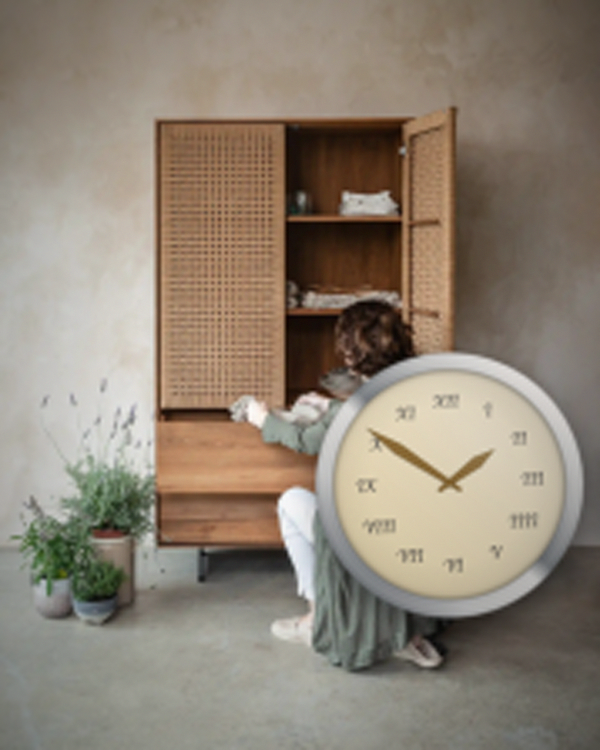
1:51
